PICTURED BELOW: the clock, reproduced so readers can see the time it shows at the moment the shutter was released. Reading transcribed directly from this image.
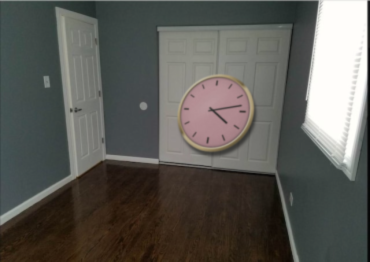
4:13
